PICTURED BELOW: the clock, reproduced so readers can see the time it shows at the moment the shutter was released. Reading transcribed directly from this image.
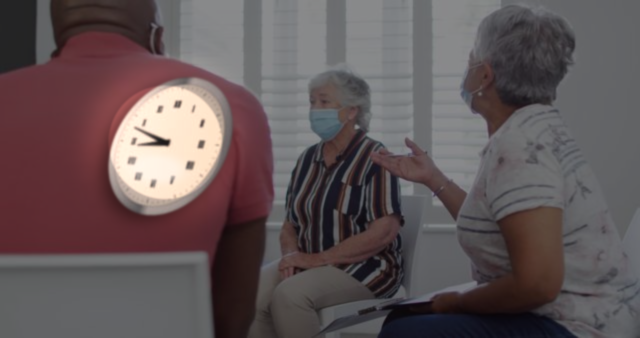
8:48
